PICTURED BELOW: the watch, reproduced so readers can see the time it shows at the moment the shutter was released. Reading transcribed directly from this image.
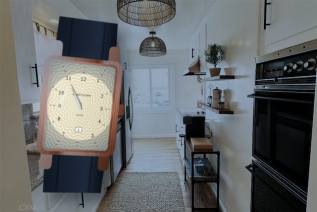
10:55
